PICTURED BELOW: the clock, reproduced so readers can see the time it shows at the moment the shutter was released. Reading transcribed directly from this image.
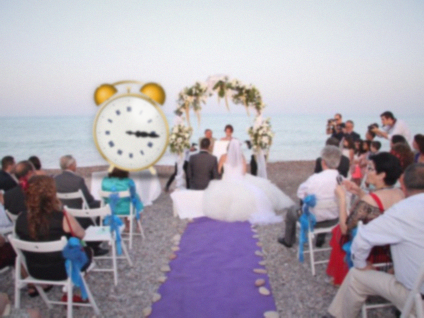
3:16
